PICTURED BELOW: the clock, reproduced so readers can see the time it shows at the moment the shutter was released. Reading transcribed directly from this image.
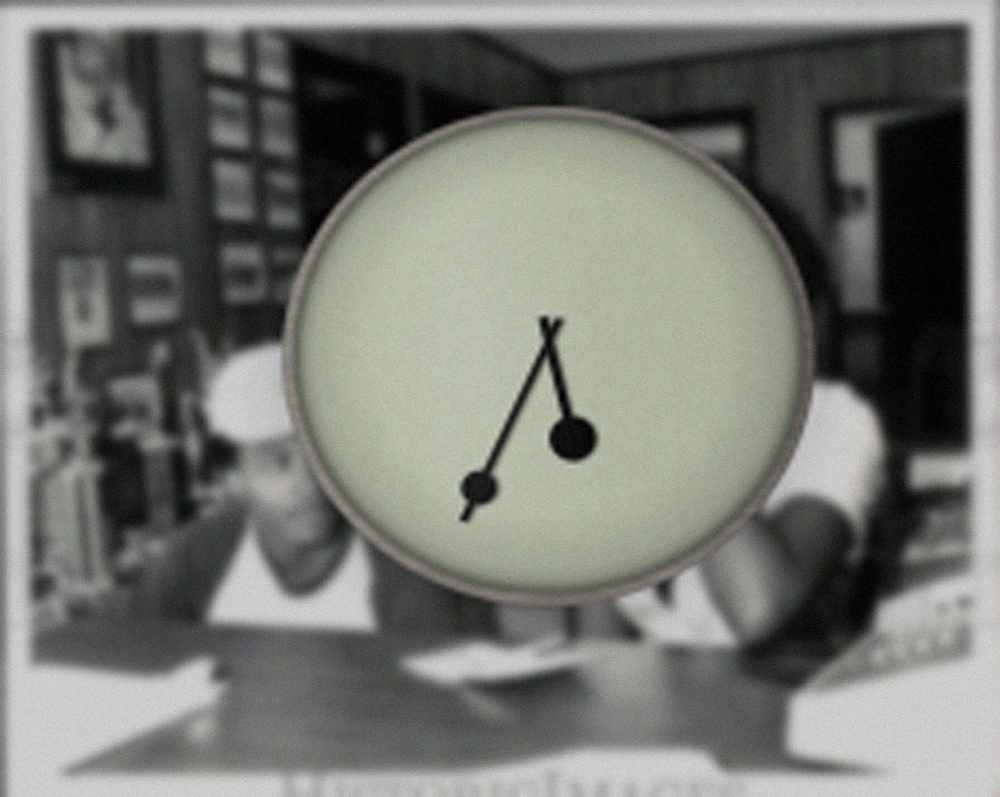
5:34
